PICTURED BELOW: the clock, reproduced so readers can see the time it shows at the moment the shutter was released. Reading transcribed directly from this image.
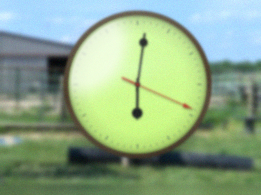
6:01:19
